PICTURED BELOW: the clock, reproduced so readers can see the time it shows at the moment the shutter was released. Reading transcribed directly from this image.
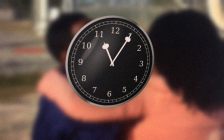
11:05
